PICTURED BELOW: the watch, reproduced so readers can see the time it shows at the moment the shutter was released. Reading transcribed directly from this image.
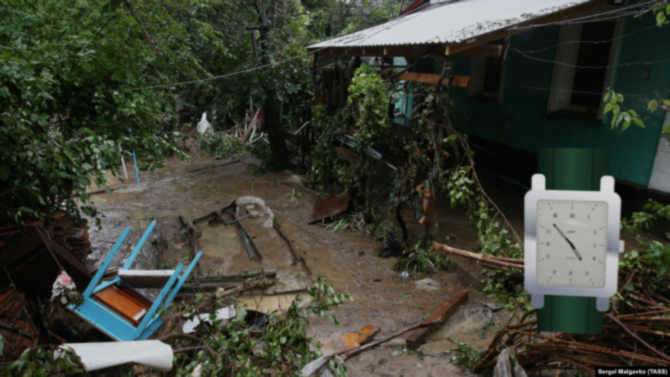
4:53
